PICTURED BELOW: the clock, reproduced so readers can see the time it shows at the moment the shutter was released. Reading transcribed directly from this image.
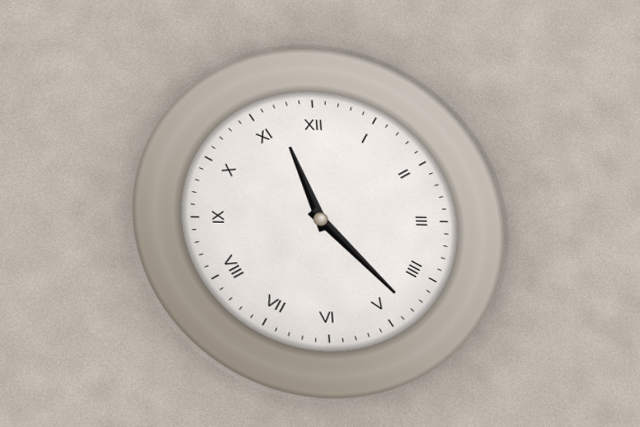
11:23
